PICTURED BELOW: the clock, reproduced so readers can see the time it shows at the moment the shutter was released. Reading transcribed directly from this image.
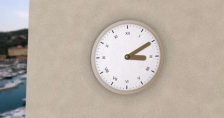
3:10
